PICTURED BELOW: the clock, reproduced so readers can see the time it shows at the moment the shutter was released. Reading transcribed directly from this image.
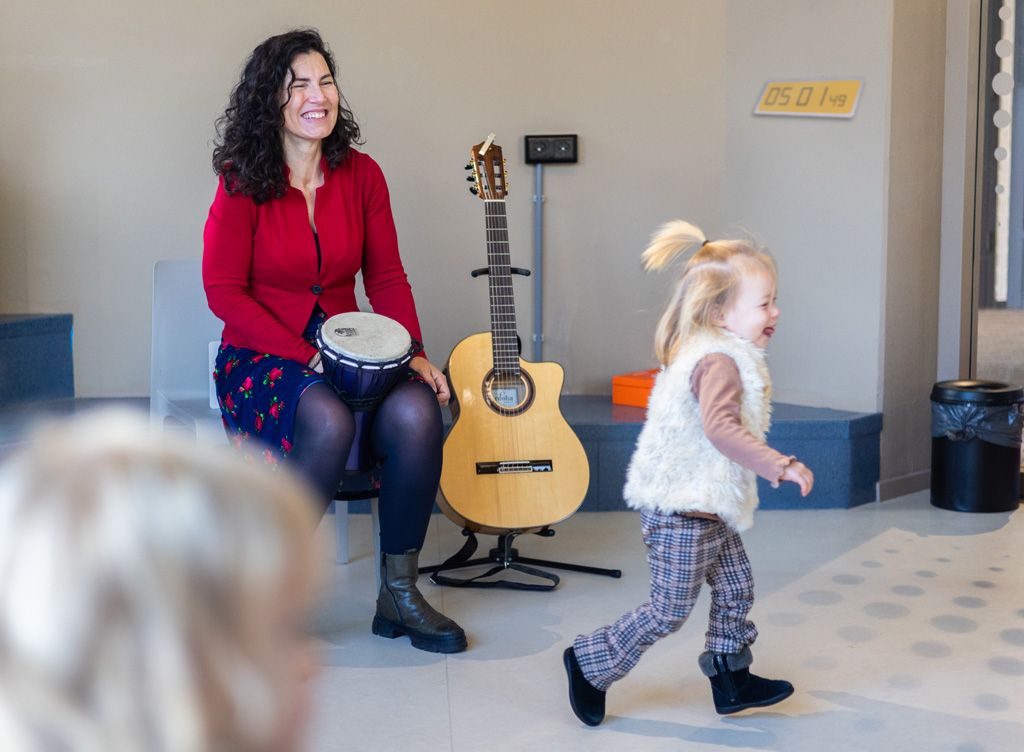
5:01
